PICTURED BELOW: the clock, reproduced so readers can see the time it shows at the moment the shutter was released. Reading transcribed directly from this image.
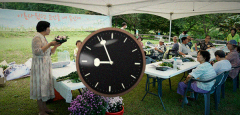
8:56
